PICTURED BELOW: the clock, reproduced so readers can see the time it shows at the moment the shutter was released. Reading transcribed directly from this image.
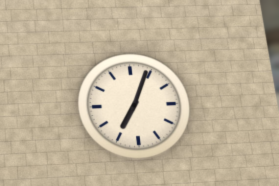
7:04
